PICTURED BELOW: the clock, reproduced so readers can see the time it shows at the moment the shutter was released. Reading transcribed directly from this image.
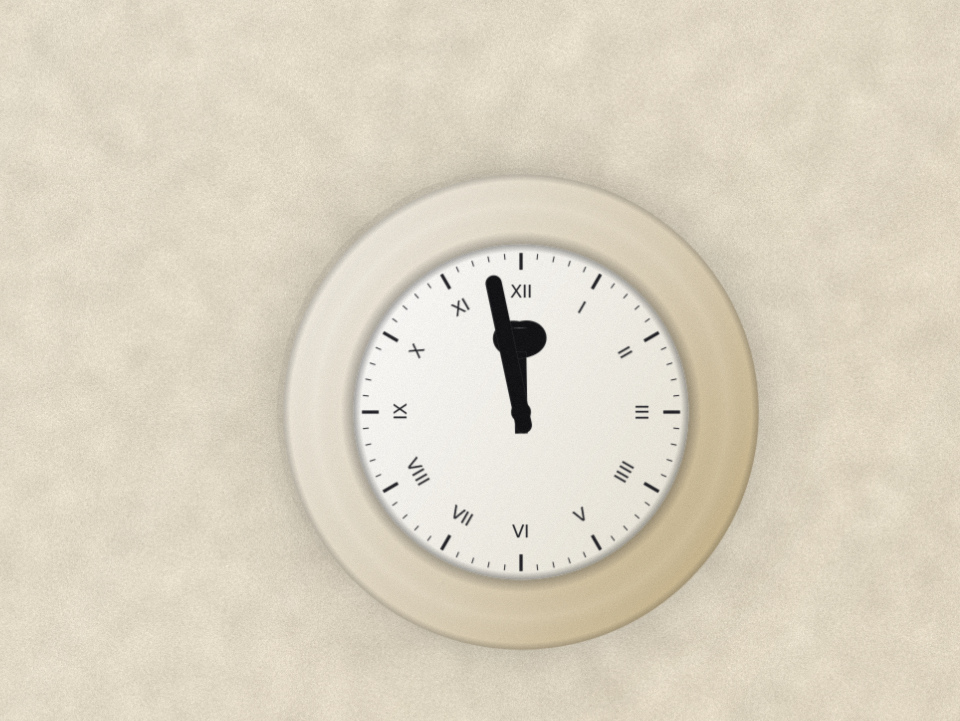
11:58
